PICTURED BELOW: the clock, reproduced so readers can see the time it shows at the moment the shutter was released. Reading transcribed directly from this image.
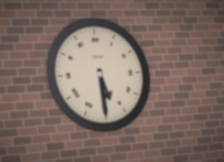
5:30
